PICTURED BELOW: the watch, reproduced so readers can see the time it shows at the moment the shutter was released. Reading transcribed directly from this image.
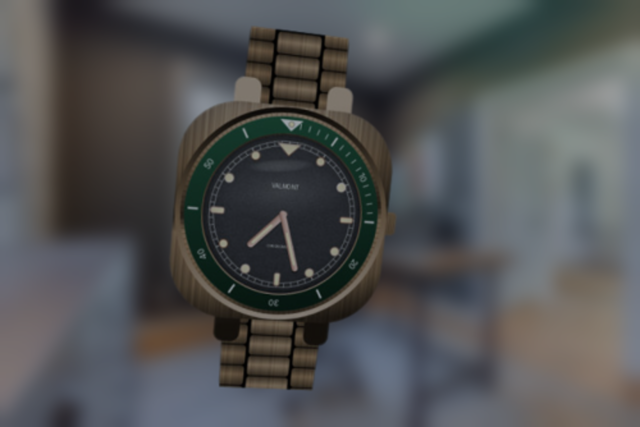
7:27
